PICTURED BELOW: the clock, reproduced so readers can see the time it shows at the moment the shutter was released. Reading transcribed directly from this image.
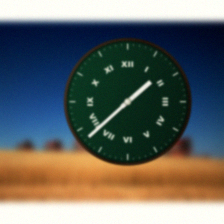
1:38
